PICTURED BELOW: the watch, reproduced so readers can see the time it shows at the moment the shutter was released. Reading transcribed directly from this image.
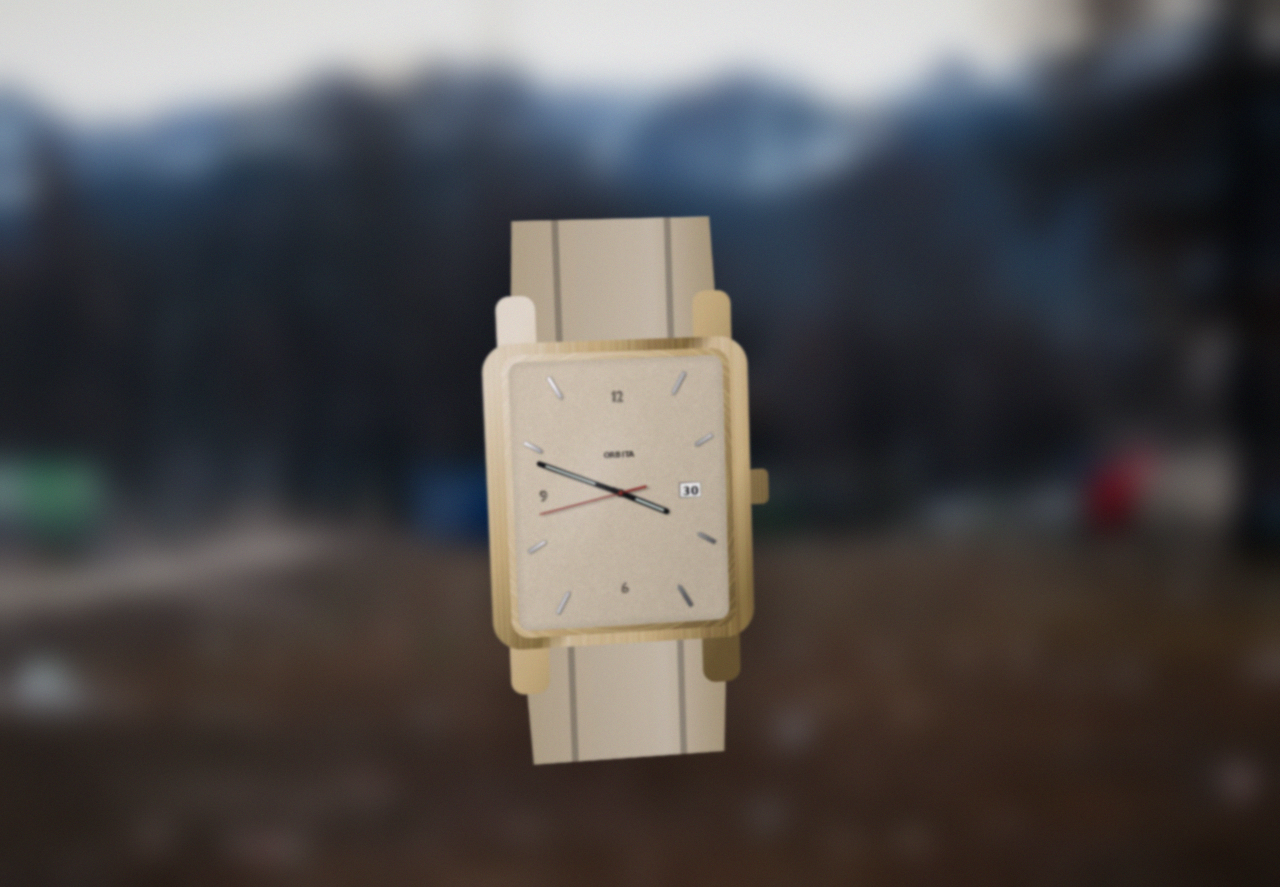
3:48:43
